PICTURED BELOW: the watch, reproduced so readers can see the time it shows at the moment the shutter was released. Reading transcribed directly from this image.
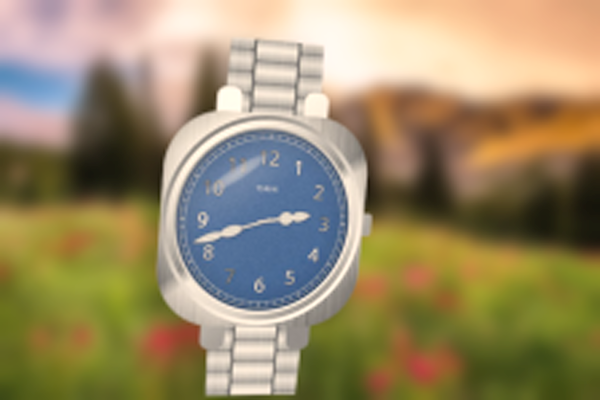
2:42
